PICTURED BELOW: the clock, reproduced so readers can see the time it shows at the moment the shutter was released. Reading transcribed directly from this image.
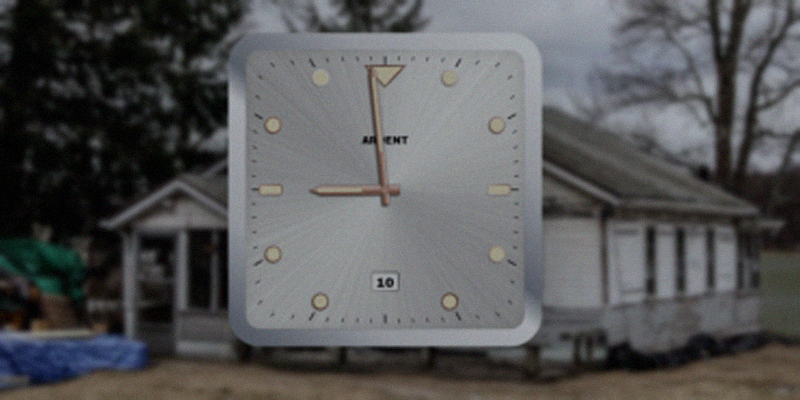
8:59
